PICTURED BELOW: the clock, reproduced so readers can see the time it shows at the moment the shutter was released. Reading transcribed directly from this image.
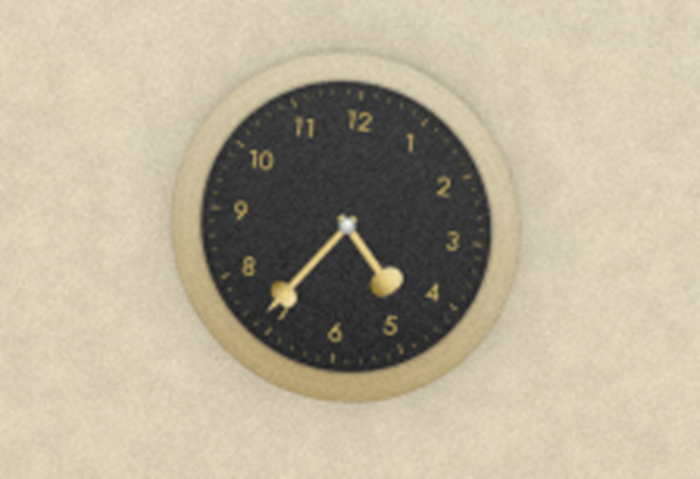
4:36
